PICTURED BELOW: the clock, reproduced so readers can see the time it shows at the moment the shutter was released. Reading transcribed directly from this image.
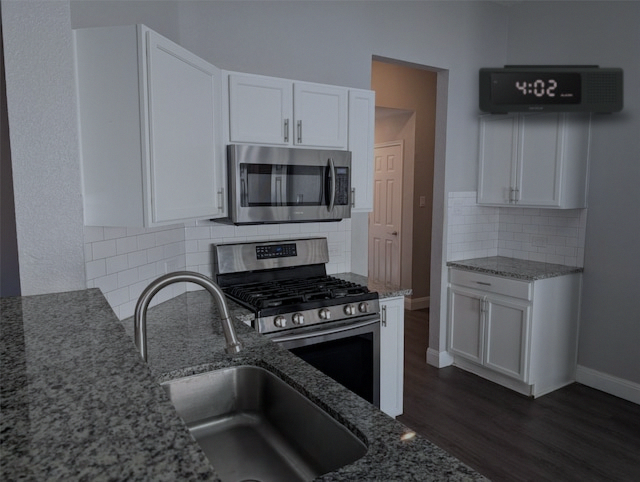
4:02
